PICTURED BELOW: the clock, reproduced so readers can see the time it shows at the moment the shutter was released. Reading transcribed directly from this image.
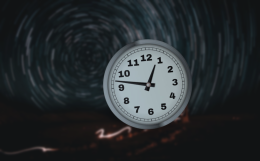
12:47
